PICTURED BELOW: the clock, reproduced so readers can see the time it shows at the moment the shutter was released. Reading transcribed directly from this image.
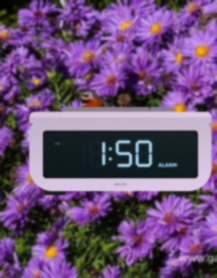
1:50
